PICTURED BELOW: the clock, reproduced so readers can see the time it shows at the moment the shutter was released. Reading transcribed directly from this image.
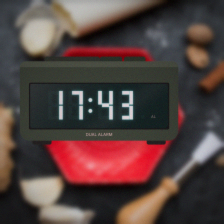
17:43
